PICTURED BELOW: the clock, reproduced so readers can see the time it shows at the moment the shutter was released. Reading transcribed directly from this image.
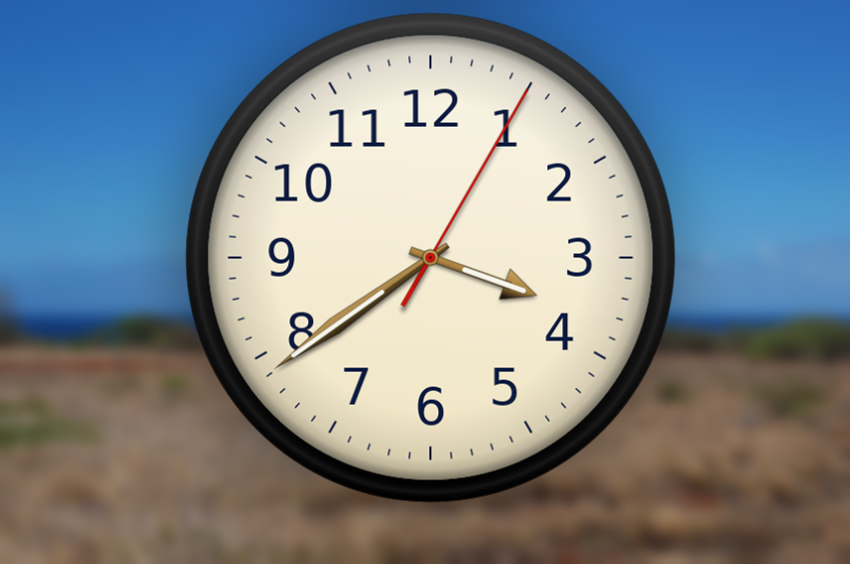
3:39:05
